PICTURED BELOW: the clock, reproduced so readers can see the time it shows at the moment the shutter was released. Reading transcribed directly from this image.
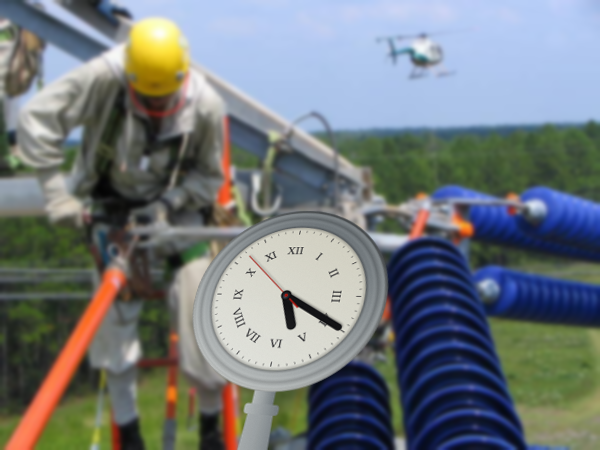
5:19:52
